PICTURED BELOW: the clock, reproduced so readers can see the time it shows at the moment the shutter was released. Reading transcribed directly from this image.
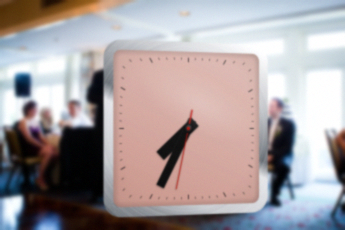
7:34:32
